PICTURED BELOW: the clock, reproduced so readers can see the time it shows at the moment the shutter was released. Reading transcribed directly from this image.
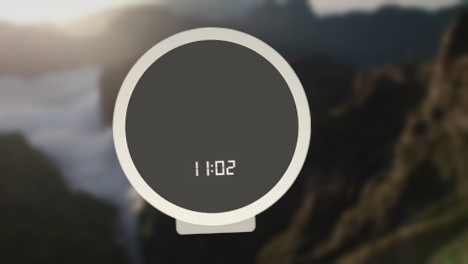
11:02
